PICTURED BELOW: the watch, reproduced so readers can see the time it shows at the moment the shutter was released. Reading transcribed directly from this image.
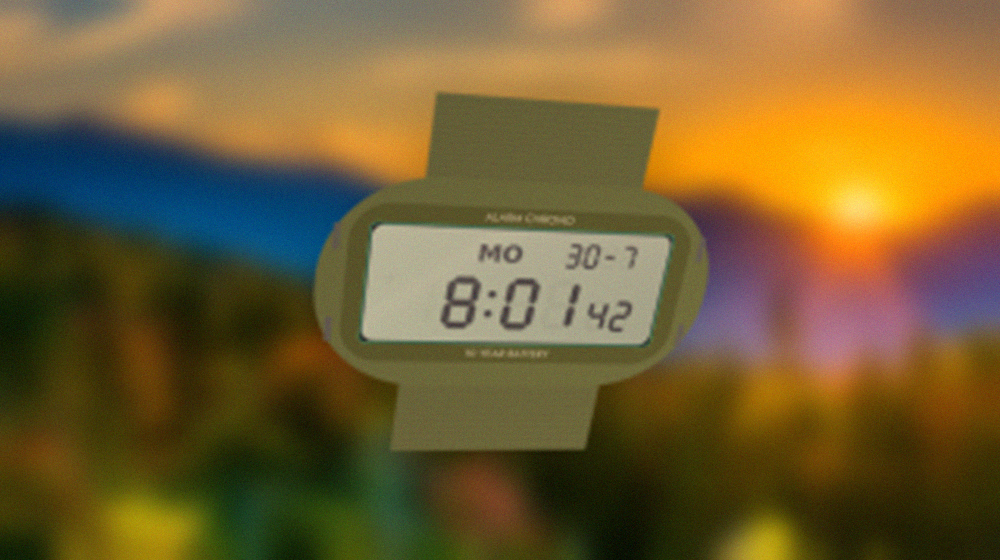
8:01:42
